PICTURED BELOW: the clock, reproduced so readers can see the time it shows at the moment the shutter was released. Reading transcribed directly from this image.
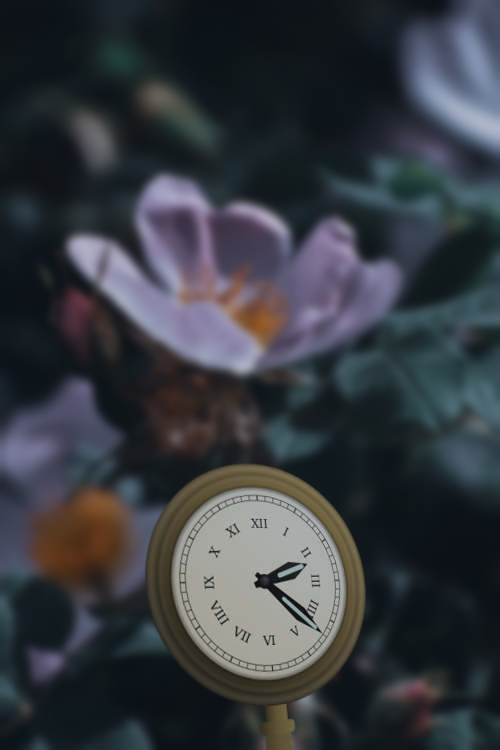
2:22
